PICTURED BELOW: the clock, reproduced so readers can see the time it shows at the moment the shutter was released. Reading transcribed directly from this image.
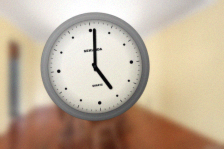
5:01
